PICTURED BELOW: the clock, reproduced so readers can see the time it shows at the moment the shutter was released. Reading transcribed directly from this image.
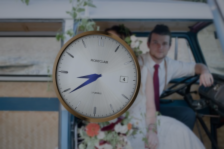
8:39
